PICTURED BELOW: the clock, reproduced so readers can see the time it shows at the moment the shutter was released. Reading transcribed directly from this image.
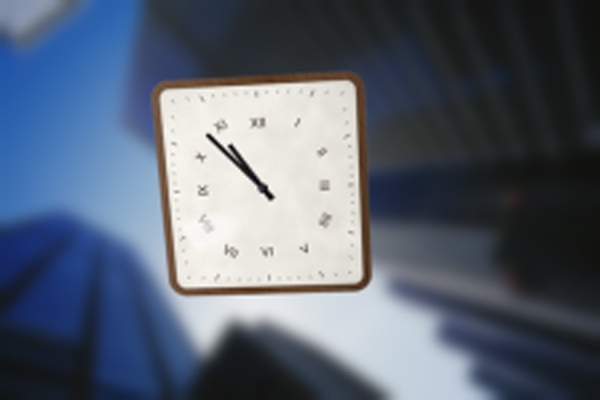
10:53
